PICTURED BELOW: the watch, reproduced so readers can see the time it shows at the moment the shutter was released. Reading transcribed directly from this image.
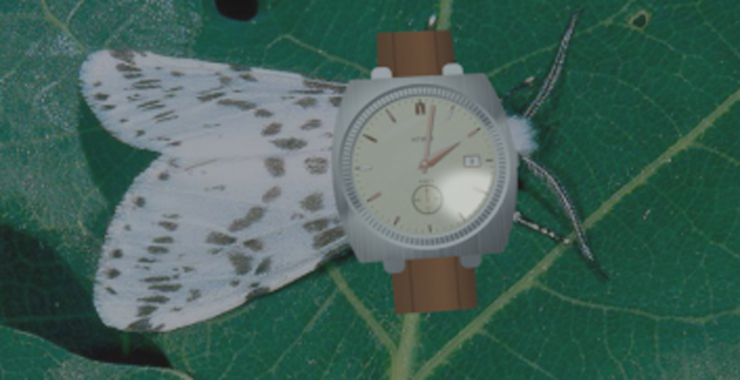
2:02
